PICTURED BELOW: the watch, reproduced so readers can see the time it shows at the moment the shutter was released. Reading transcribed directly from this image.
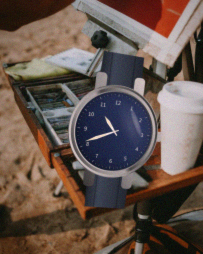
10:41
